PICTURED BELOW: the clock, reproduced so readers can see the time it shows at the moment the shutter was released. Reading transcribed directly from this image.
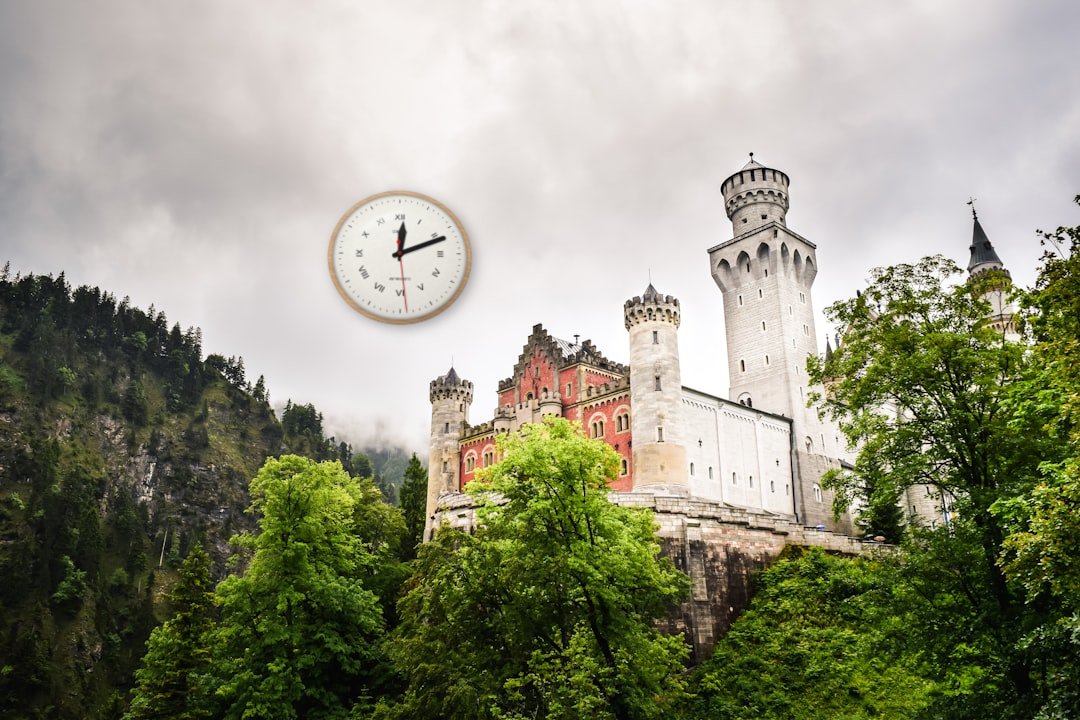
12:11:29
